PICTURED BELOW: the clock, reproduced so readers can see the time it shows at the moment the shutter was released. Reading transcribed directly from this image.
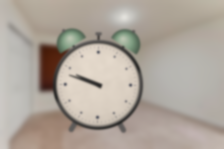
9:48
